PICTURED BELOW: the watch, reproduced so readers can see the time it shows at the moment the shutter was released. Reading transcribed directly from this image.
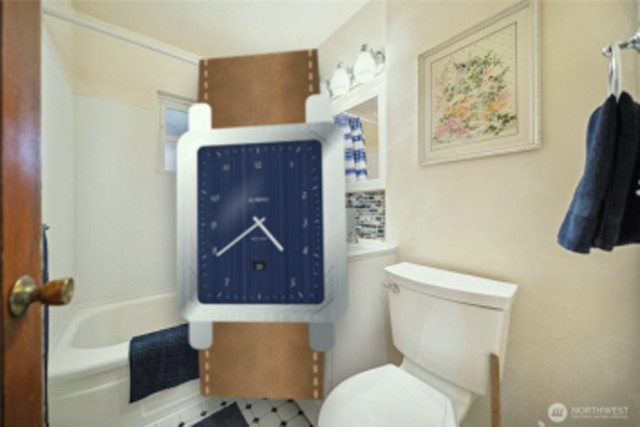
4:39
